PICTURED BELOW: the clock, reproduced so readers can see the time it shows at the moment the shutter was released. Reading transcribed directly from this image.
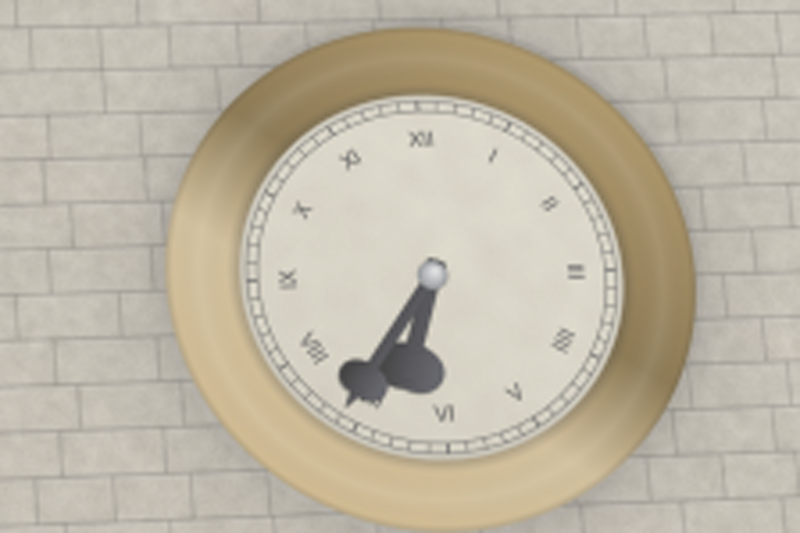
6:36
